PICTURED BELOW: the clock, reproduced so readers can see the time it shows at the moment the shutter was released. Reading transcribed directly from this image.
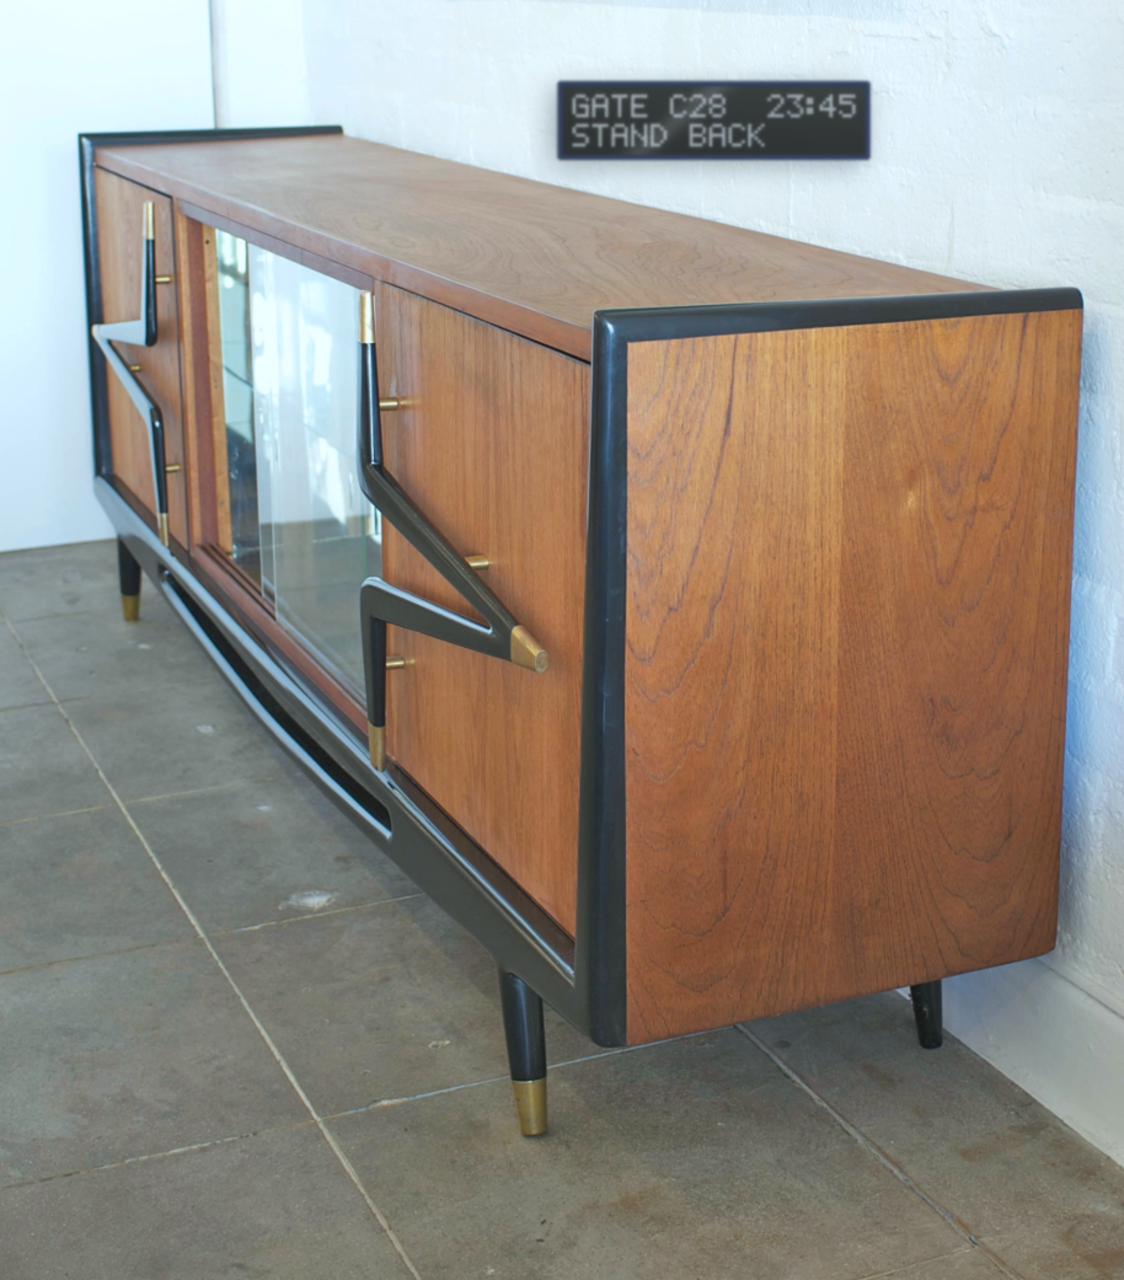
23:45
